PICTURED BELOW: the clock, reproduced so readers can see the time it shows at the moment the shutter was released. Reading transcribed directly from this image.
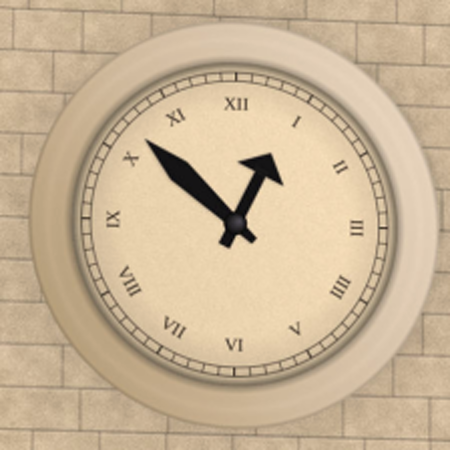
12:52
